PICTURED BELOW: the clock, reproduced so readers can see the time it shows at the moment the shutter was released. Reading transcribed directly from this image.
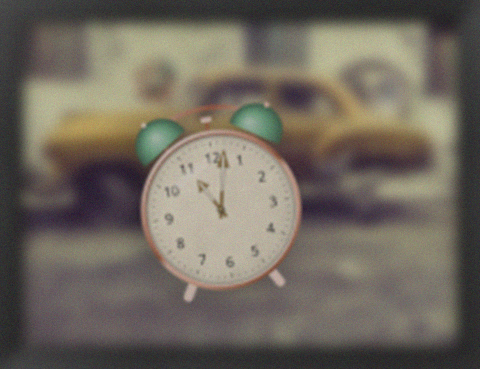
11:02
